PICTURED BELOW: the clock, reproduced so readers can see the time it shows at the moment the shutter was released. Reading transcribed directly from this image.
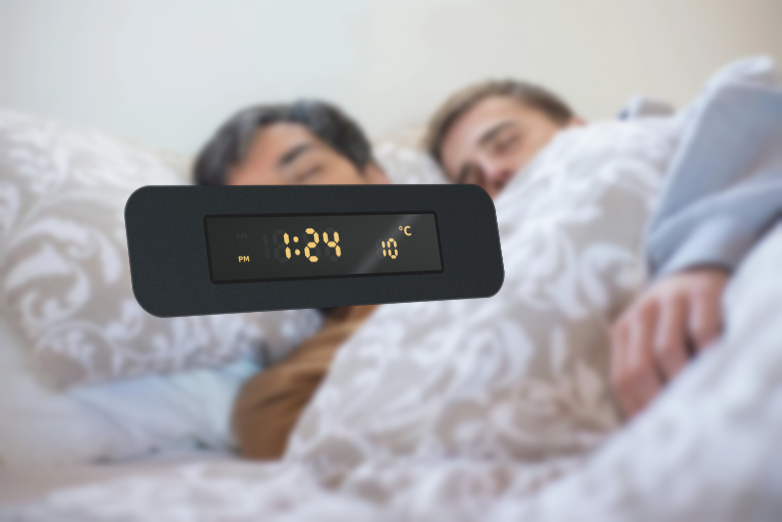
1:24
